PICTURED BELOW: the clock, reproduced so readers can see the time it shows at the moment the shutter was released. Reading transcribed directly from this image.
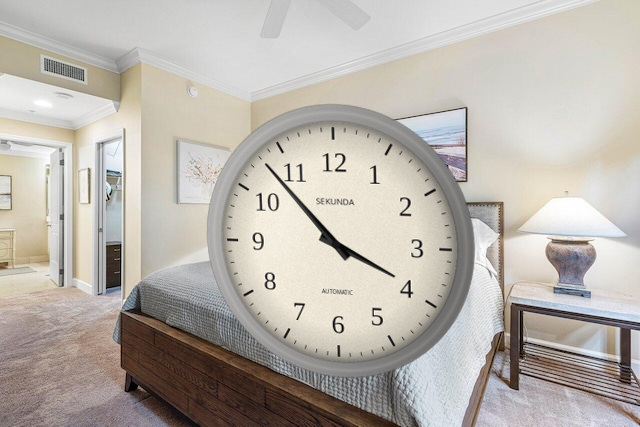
3:53
